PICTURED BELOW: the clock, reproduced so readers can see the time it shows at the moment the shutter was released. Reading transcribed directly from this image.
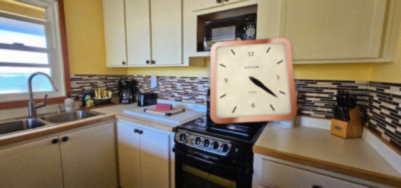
4:22
